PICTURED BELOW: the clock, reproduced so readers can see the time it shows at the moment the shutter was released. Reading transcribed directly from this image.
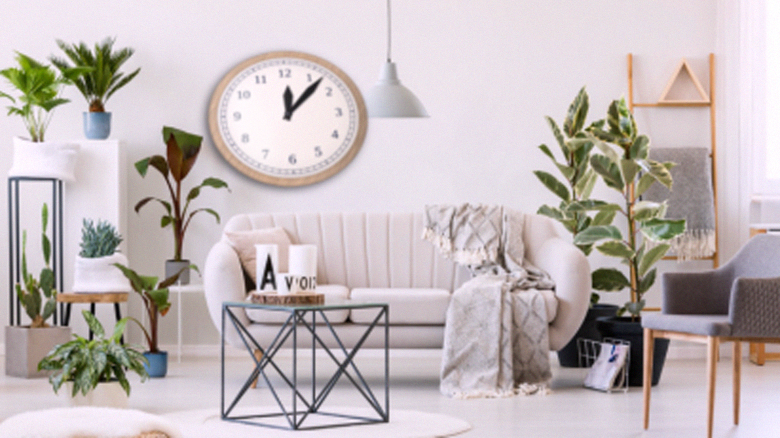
12:07
